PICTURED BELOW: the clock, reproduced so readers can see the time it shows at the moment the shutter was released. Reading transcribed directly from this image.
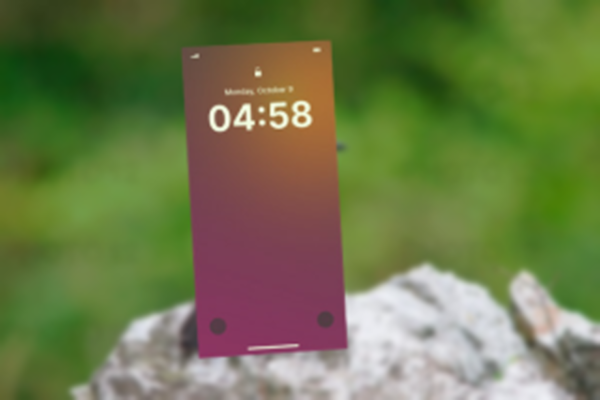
4:58
